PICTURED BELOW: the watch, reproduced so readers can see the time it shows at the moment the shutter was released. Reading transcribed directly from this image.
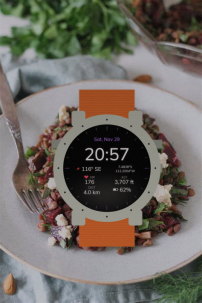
20:57
